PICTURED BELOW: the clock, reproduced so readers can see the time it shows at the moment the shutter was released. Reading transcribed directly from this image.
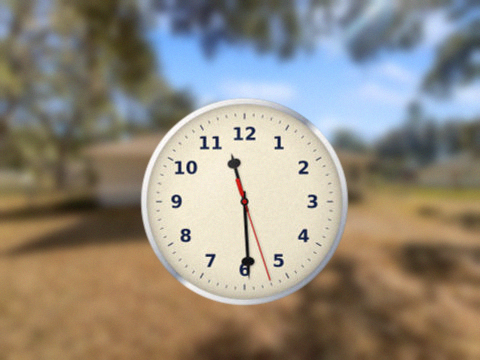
11:29:27
